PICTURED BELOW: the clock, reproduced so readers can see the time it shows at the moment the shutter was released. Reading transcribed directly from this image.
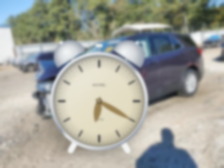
6:20
